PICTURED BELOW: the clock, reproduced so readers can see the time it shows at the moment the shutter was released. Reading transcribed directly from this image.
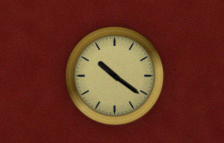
10:21
